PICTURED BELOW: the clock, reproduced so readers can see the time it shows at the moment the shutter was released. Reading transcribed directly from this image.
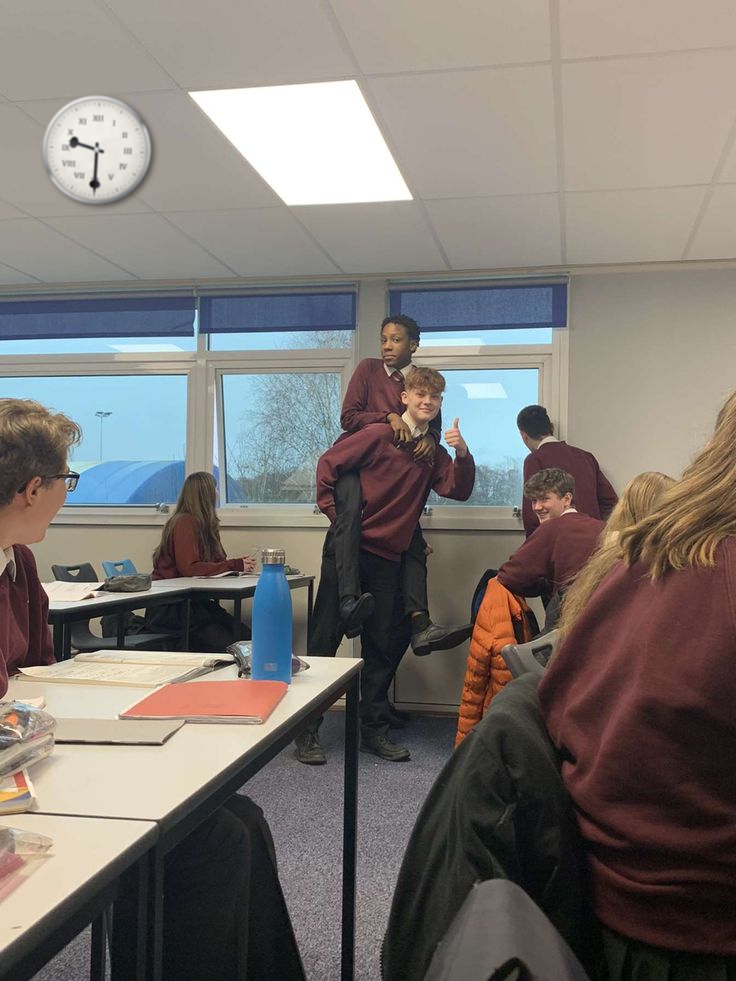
9:30
